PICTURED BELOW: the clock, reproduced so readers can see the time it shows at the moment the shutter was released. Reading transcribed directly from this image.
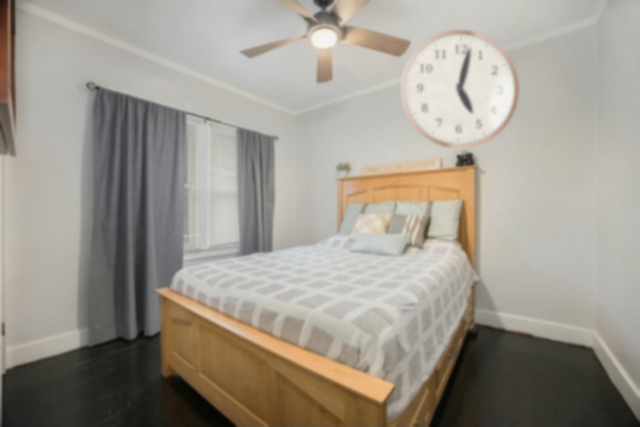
5:02
